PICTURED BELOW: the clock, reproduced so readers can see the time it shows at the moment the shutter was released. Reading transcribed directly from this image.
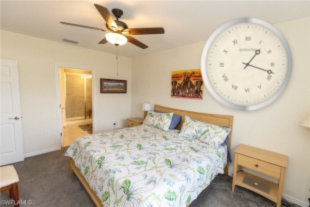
1:18
